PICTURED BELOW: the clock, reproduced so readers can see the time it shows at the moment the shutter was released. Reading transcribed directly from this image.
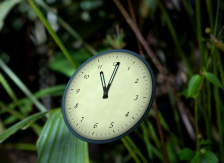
11:01
